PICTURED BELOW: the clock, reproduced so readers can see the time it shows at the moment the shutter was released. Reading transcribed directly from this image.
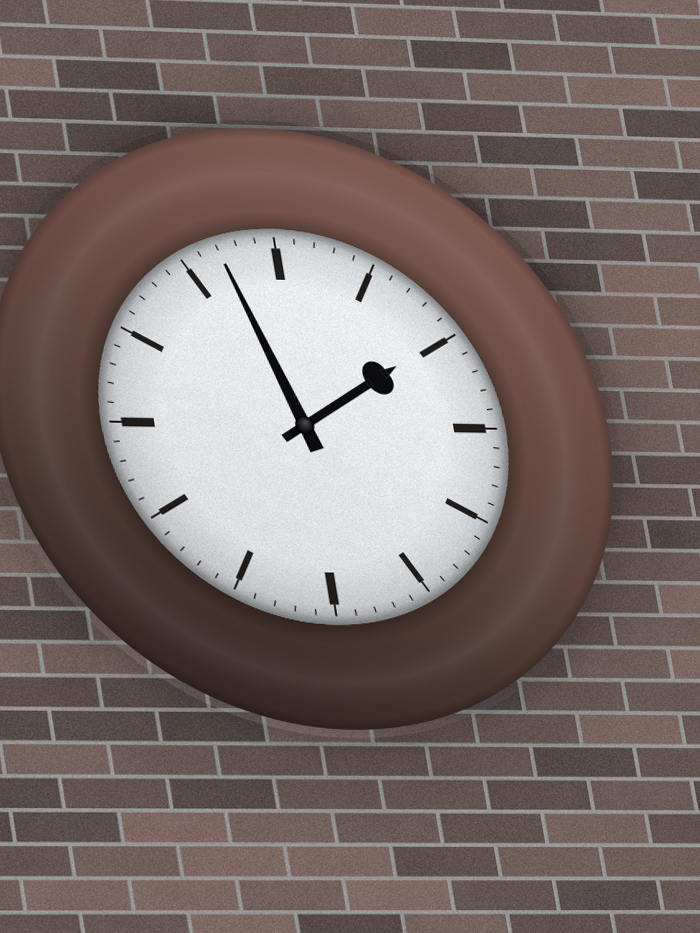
1:57
